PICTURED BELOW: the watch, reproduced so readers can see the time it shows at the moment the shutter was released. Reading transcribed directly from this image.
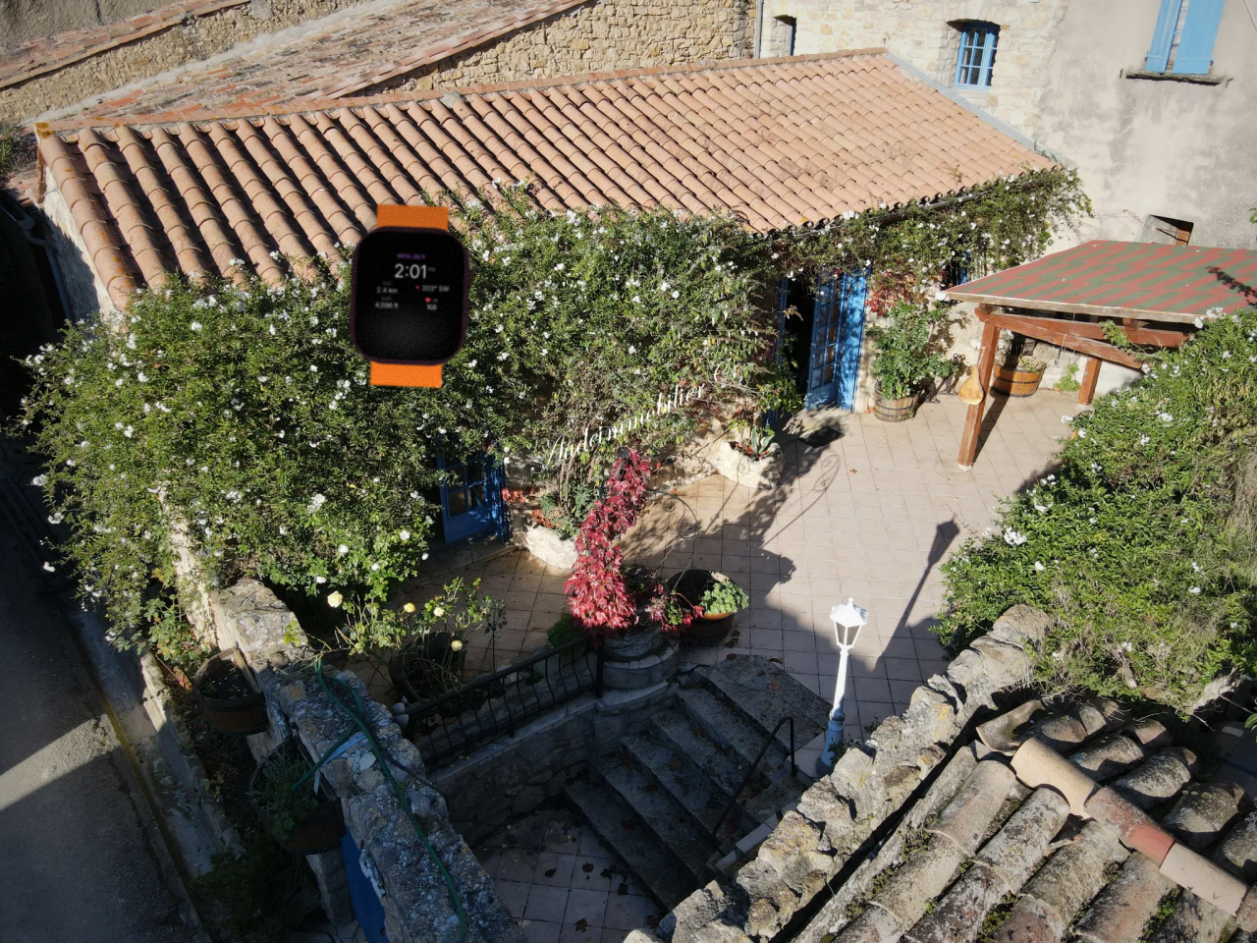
2:01
